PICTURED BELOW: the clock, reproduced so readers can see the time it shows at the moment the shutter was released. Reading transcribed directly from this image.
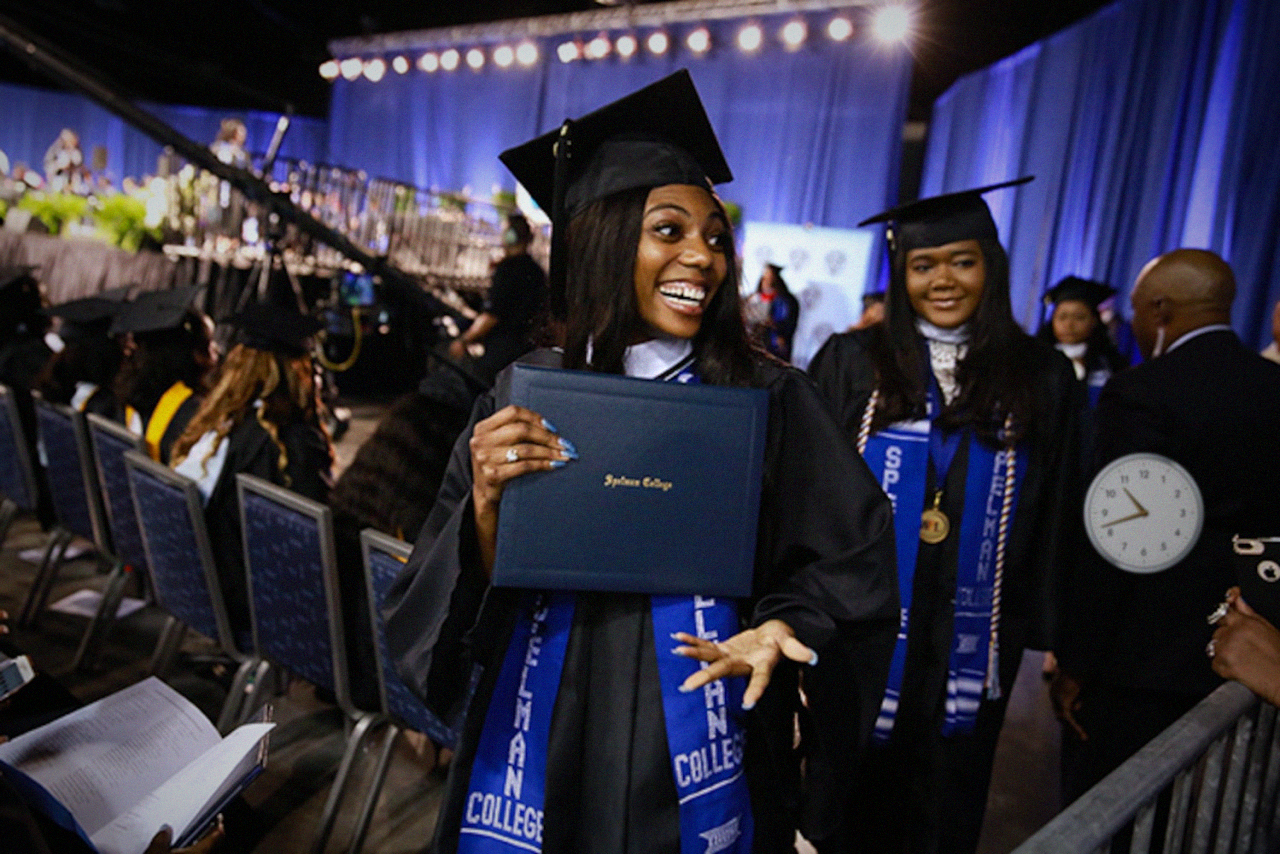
10:42
